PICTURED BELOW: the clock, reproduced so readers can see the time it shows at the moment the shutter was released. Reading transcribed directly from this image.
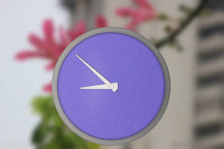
8:52
